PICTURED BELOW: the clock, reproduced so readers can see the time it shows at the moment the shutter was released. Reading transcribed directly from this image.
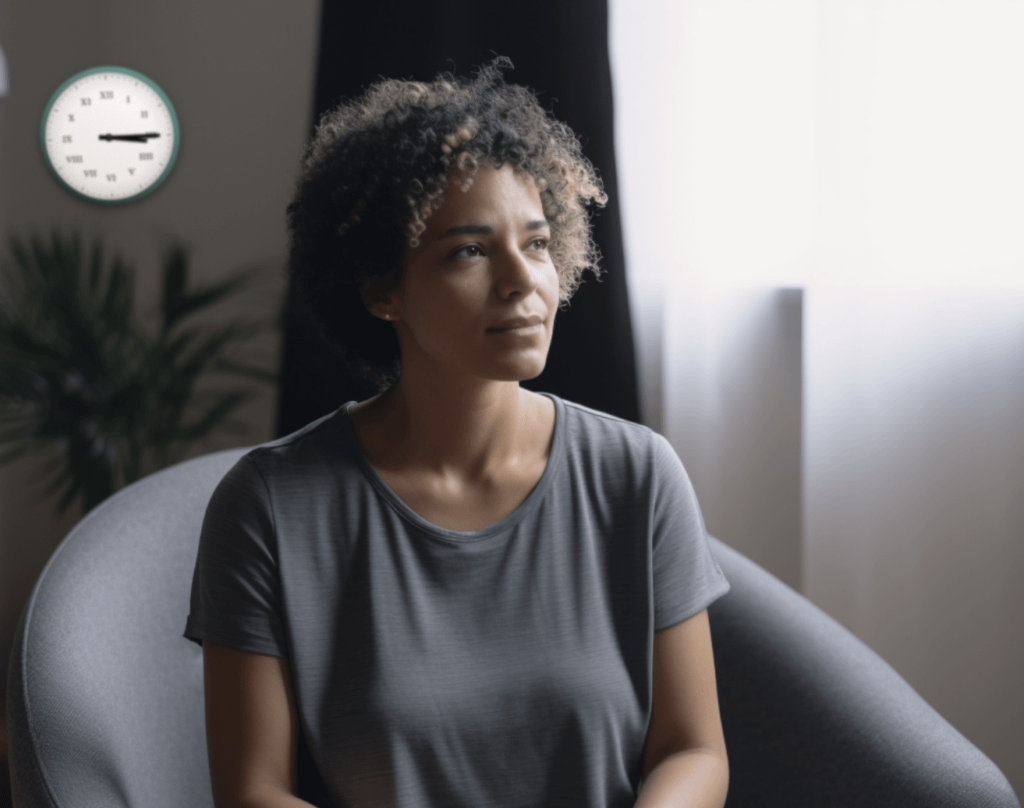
3:15
